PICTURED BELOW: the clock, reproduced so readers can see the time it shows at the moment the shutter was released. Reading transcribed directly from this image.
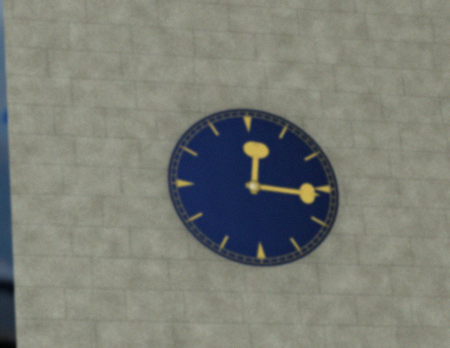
12:16
